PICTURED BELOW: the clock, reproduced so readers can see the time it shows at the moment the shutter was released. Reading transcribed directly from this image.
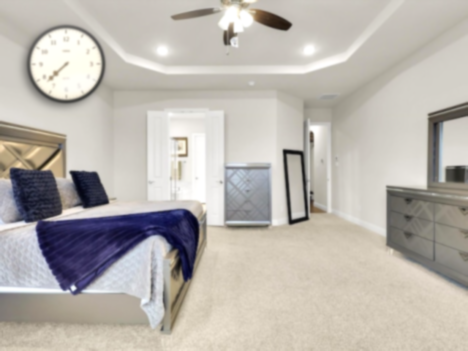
7:38
